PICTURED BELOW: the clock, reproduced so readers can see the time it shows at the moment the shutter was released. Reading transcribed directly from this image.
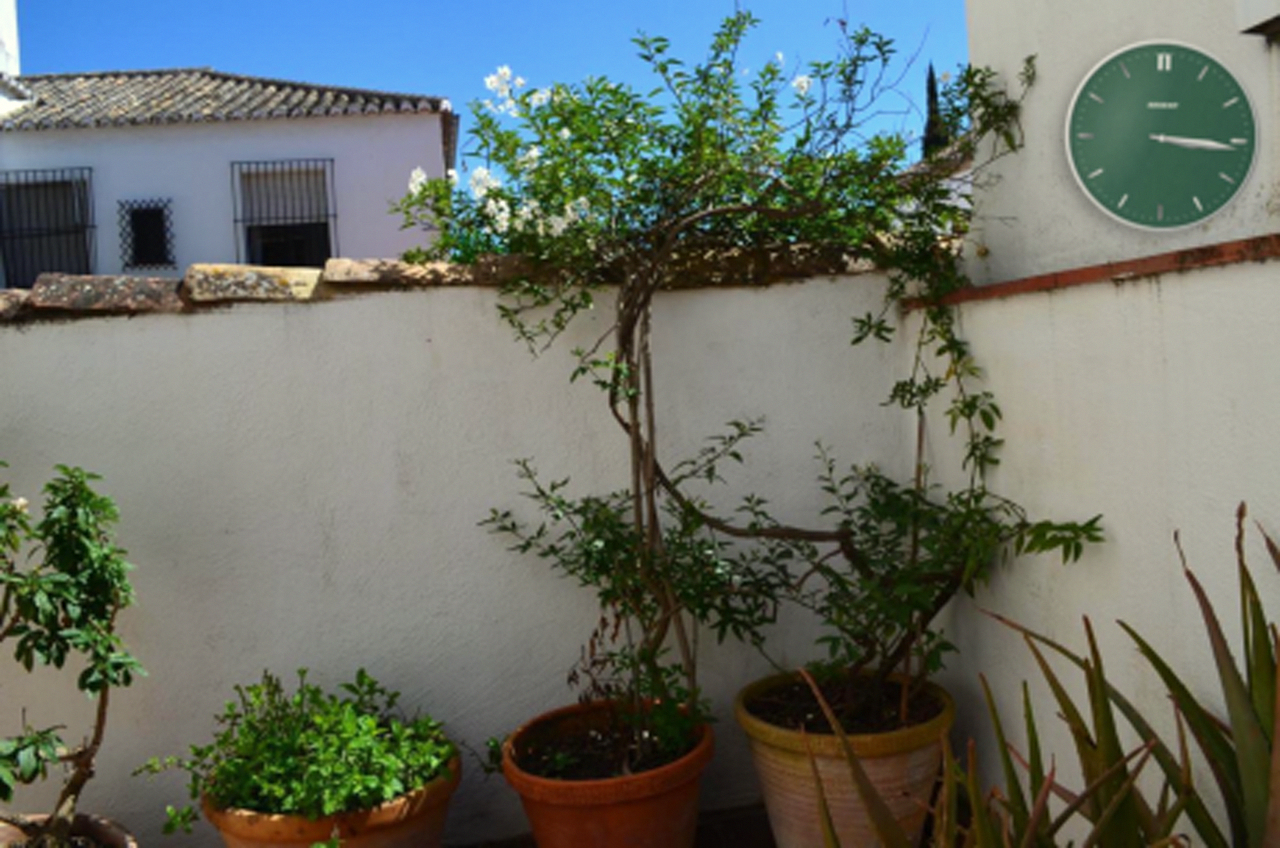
3:16
